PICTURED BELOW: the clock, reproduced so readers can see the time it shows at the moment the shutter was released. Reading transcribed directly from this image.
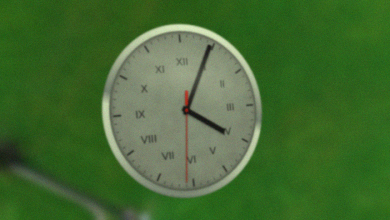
4:04:31
